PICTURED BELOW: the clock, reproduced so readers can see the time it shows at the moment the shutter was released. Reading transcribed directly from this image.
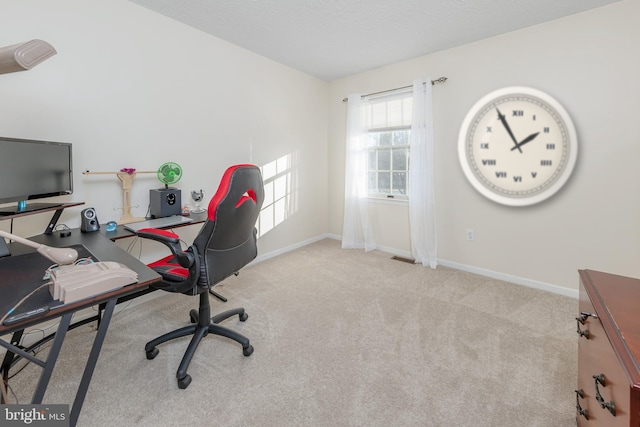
1:55
